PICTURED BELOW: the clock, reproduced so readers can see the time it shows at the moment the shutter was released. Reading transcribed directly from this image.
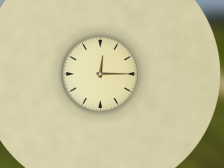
12:15
